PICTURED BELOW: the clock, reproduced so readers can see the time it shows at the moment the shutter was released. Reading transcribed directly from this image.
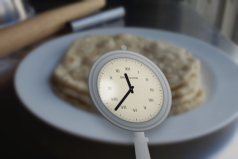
11:37
